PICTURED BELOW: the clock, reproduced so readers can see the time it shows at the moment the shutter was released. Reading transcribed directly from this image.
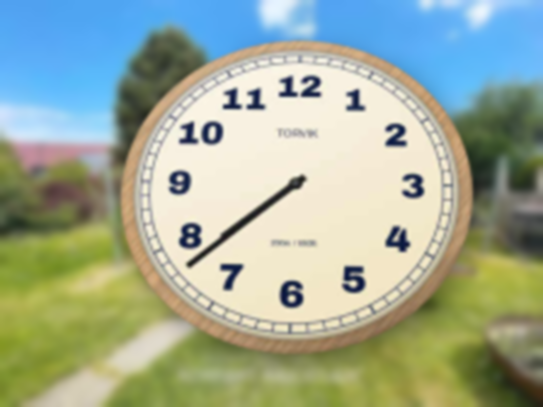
7:38
